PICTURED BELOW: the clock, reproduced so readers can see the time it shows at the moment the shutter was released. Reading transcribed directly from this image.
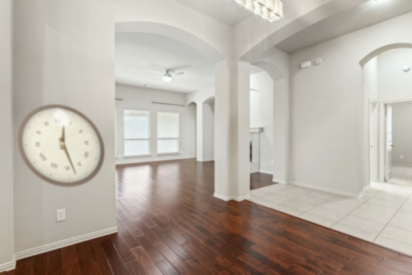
12:28
